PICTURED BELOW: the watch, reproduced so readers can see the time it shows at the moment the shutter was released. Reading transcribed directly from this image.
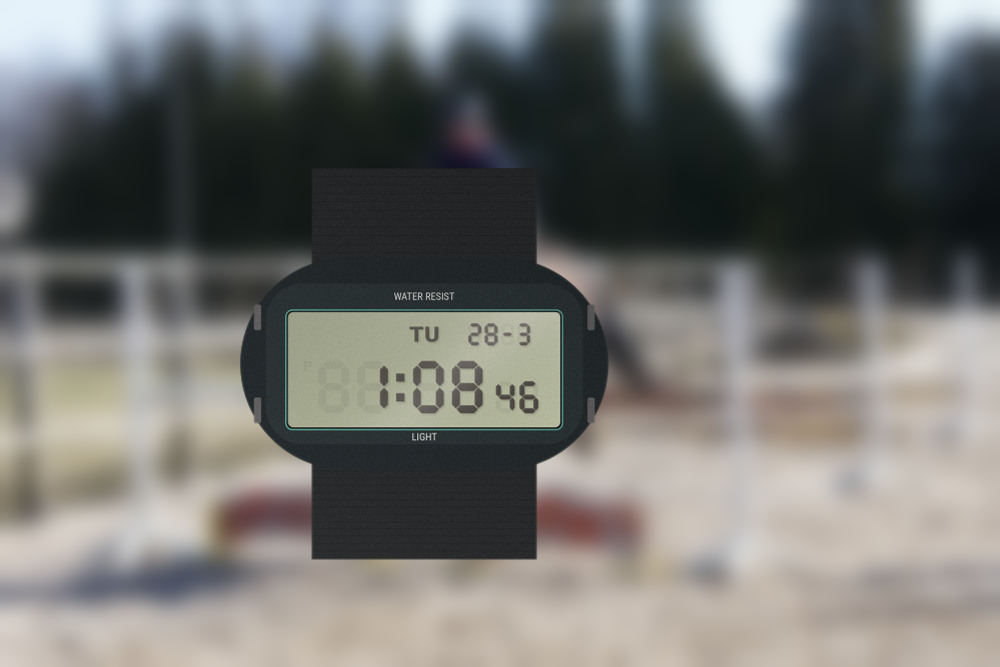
1:08:46
